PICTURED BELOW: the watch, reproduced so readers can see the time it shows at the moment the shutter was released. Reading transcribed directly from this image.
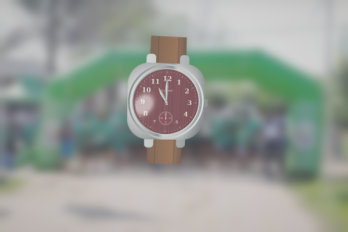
11:00
